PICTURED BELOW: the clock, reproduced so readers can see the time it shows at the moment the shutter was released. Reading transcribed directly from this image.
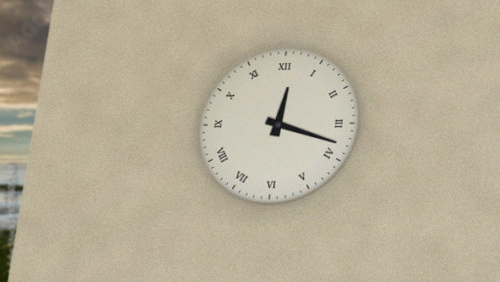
12:18
